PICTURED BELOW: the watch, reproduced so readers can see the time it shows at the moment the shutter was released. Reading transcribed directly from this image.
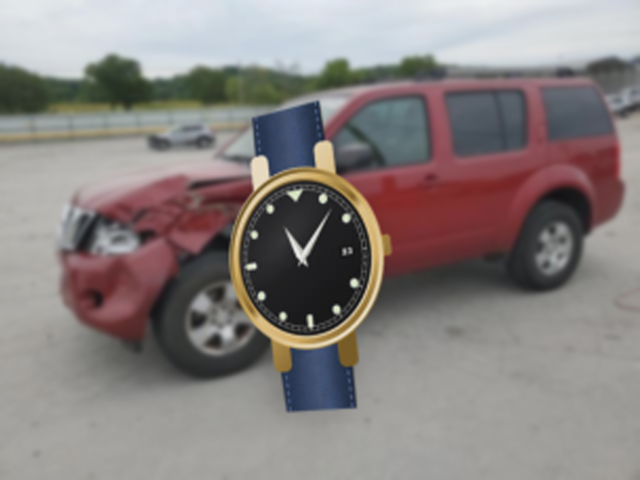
11:07
